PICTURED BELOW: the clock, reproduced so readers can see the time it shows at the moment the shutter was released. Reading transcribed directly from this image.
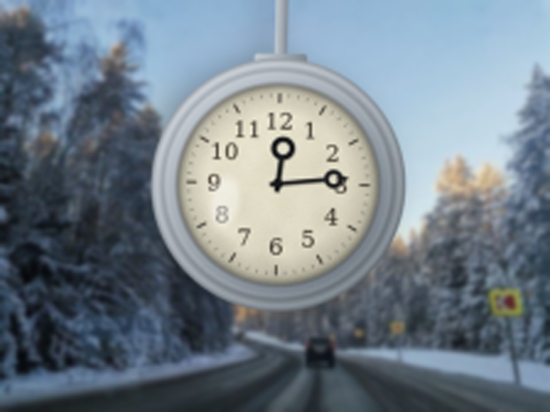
12:14
